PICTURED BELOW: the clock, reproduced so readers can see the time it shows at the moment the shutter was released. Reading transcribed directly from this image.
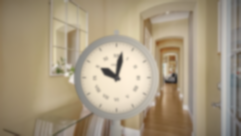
10:02
